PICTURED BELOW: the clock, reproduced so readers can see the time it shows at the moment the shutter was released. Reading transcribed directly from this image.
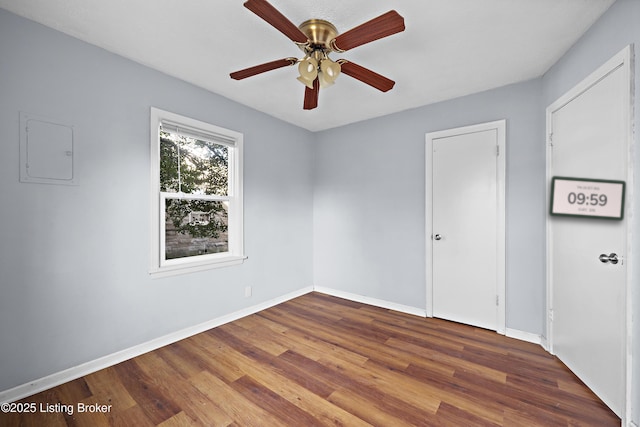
9:59
